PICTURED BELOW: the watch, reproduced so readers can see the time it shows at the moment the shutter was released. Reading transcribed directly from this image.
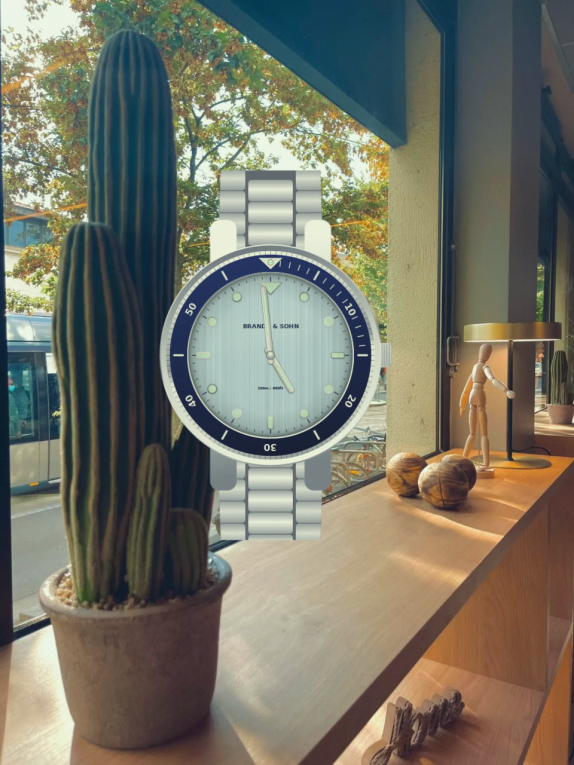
4:59
